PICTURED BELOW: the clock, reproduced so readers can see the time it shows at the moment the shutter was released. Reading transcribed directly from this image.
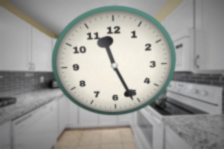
11:26
